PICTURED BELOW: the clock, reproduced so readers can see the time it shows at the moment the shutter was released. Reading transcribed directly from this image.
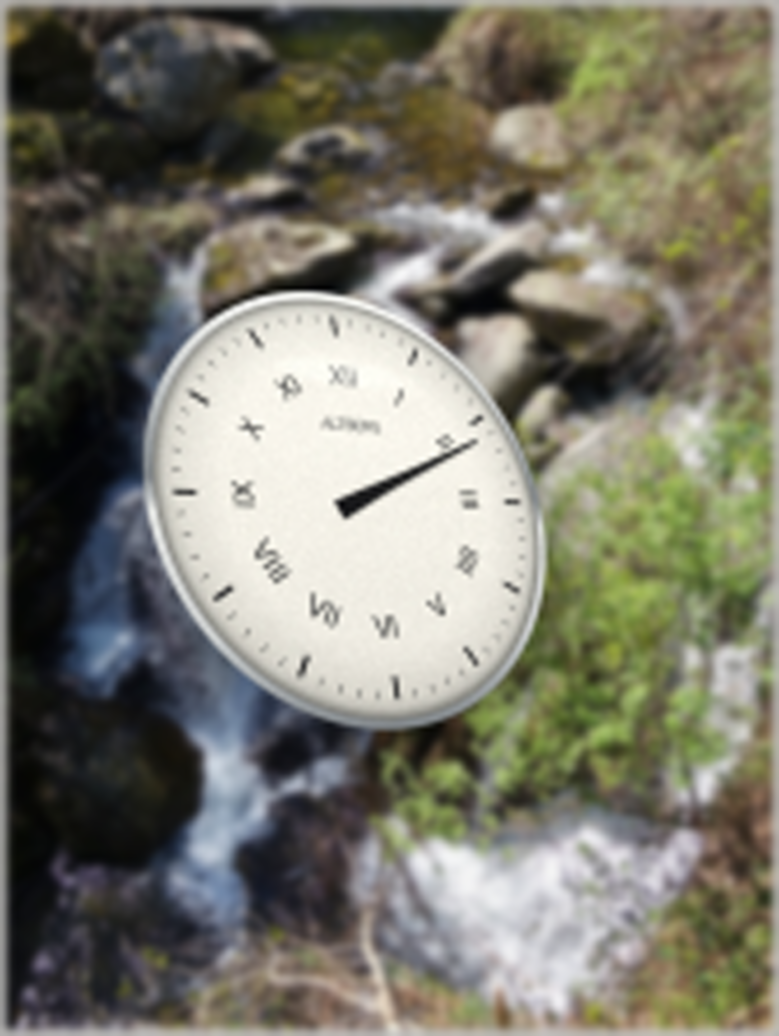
2:11
